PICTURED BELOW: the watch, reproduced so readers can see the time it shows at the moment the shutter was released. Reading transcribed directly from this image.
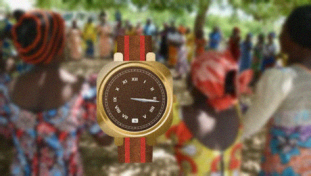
3:16
